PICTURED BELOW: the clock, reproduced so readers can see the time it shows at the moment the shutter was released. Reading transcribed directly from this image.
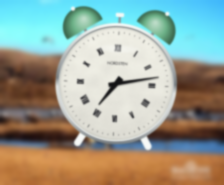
7:13
